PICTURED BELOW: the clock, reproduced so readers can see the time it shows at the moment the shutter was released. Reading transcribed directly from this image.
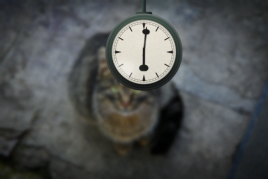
6:01
